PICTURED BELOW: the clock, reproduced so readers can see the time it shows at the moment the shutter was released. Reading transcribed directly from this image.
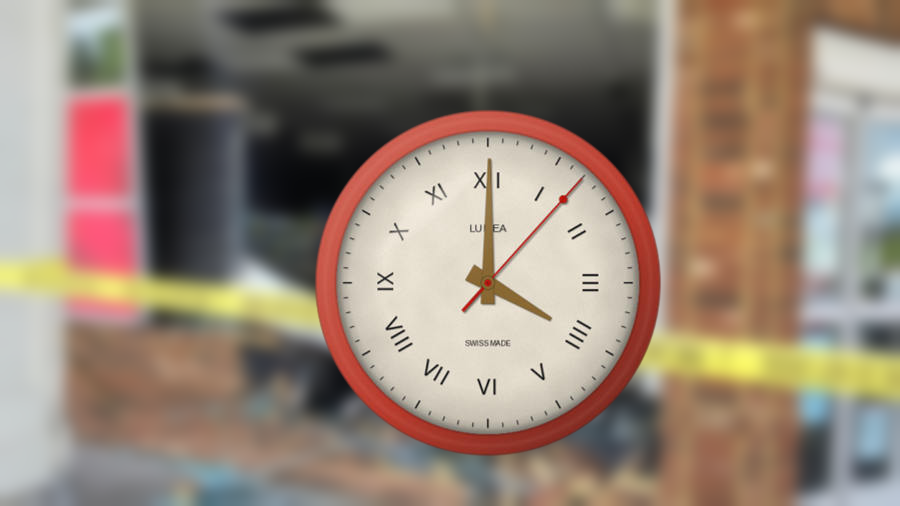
4:00:07
